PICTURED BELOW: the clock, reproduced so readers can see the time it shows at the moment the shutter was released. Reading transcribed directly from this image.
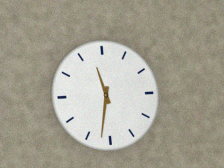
11:32
